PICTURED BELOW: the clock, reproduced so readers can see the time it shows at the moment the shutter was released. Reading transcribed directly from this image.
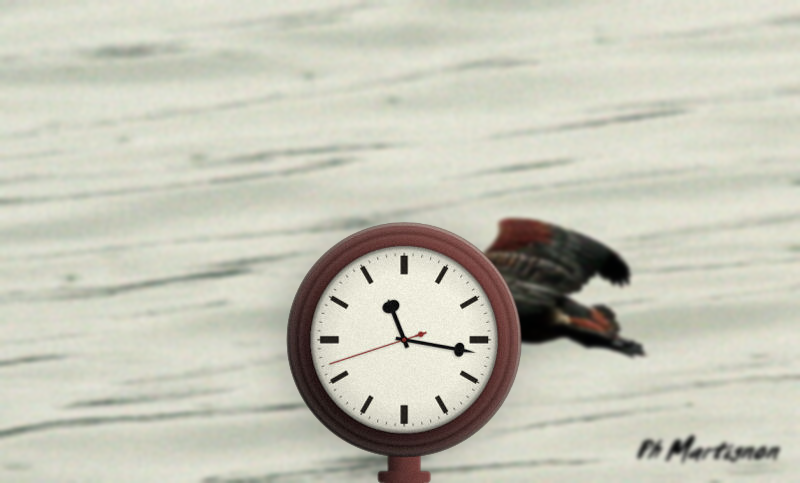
11:16:42
